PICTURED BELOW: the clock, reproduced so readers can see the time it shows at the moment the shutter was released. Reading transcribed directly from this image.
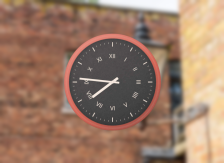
7:46
